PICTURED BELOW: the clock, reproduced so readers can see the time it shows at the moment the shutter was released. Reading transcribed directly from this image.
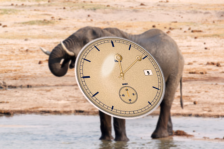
12:09
